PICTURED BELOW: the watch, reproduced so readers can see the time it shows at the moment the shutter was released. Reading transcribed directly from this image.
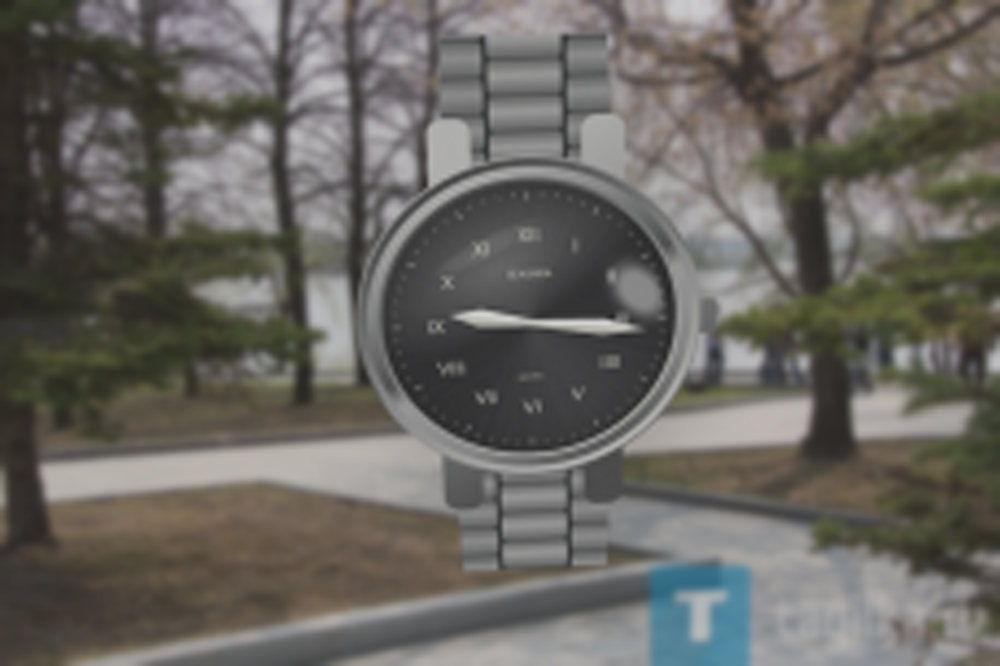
9:16
